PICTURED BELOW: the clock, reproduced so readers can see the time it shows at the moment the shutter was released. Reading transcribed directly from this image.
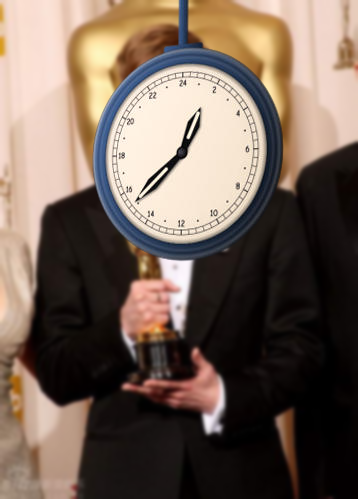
1:38
